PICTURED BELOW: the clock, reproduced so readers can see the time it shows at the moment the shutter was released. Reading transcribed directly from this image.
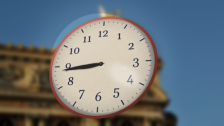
8:44
